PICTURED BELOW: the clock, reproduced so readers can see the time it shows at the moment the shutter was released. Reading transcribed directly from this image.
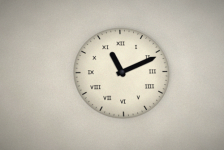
11:11
